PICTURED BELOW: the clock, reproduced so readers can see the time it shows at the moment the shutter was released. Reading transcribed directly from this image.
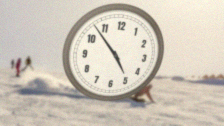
4:53
